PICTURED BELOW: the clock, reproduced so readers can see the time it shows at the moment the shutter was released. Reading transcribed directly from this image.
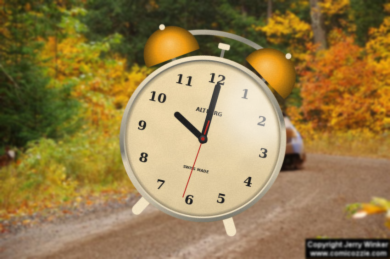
10:00:31
